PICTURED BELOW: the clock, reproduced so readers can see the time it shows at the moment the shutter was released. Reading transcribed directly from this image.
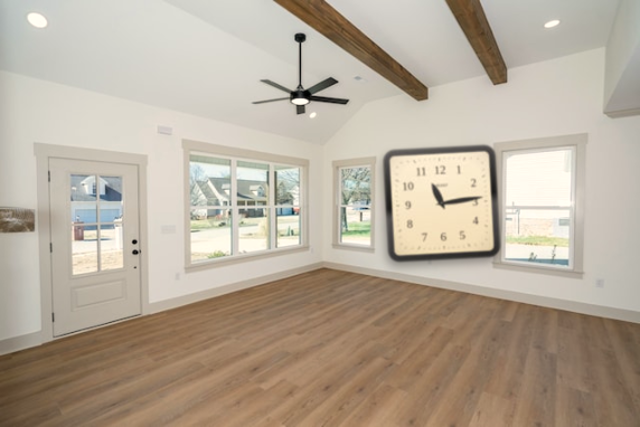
11:14
